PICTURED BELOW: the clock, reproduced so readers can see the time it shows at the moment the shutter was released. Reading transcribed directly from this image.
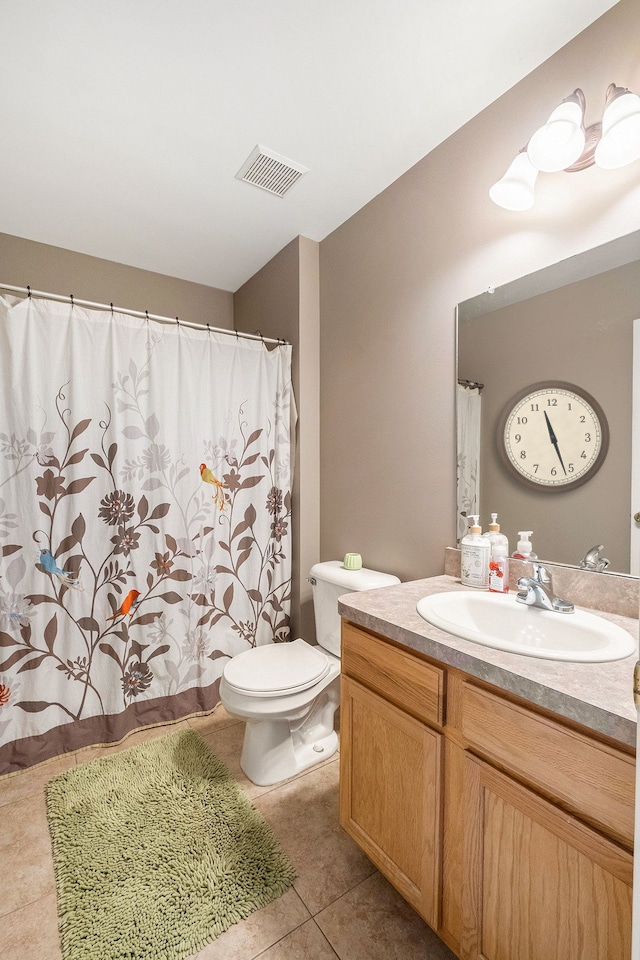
11:27
